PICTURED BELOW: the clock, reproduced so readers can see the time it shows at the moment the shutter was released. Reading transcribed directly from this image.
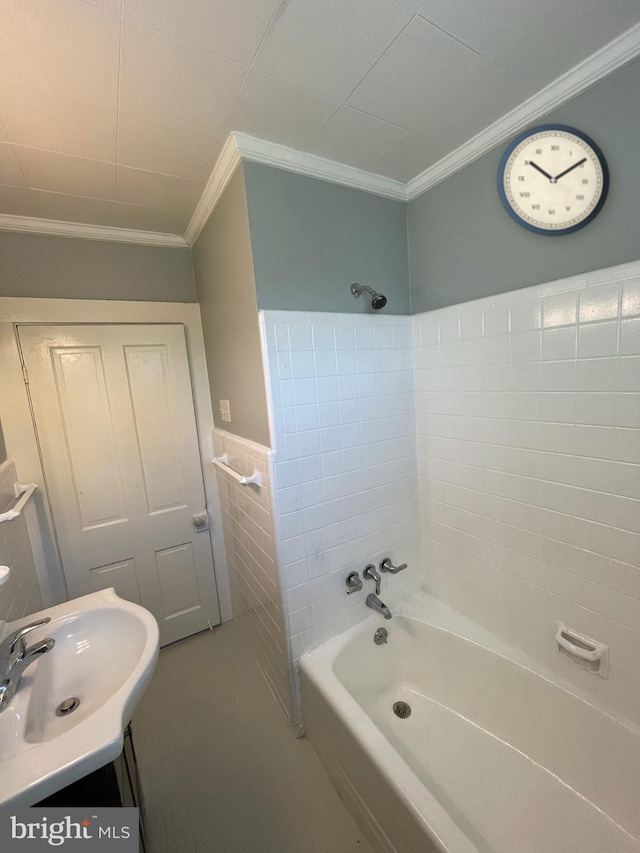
10:09
